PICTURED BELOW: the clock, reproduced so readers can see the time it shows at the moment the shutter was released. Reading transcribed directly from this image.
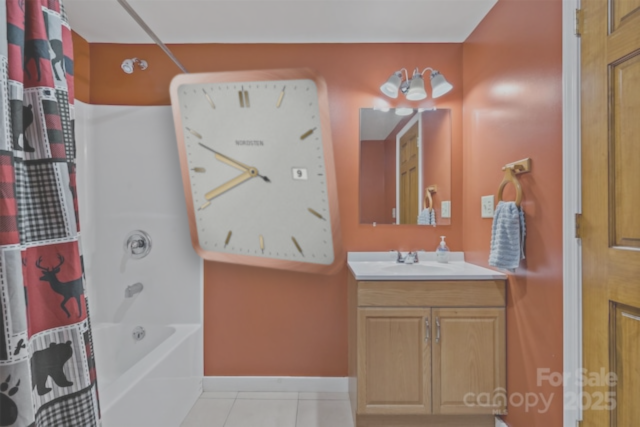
9:40:49
